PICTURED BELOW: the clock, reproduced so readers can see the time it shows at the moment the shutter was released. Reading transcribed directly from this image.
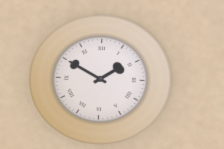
1:50
